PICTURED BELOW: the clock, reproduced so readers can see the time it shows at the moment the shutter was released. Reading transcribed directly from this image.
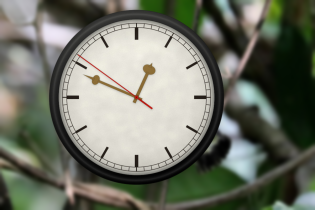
12:48:51
